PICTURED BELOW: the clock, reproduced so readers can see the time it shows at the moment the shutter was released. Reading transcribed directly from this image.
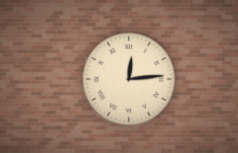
12:14
